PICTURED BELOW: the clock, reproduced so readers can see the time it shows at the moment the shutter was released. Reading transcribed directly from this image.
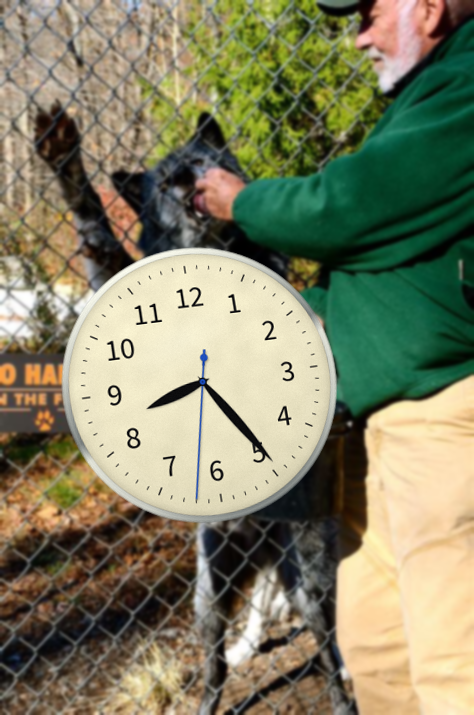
8:24:32
